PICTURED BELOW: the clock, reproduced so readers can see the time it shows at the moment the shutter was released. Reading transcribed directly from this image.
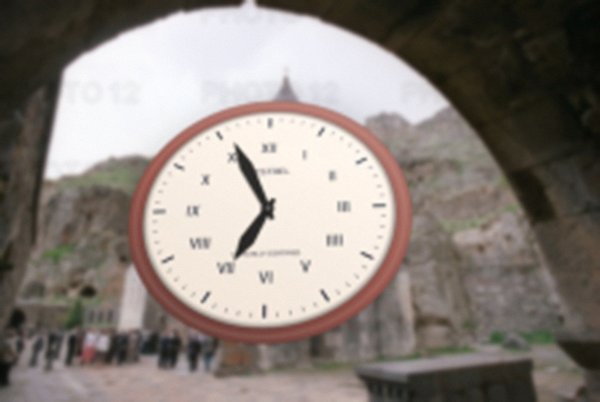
6:56
